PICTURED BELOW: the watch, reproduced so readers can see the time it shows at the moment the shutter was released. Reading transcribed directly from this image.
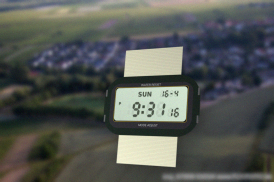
9:31:16
